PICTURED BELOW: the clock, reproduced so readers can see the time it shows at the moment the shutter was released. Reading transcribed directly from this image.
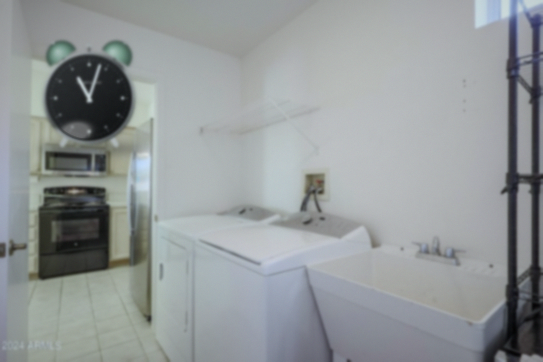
11:03
